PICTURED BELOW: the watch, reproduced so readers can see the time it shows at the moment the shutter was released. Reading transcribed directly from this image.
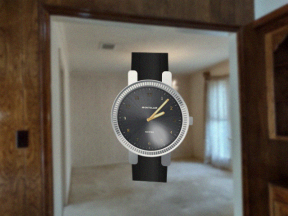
2:07
